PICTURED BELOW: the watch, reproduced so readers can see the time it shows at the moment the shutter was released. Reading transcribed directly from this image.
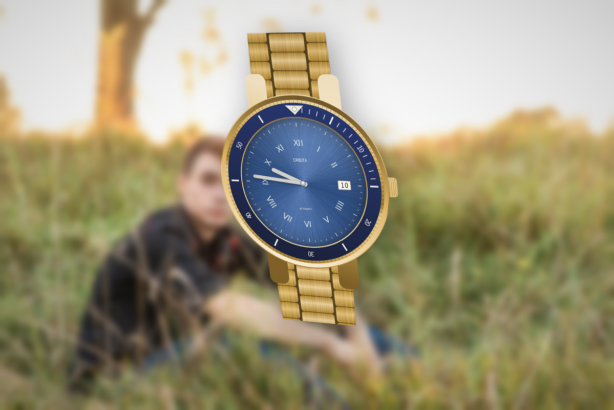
9:46
